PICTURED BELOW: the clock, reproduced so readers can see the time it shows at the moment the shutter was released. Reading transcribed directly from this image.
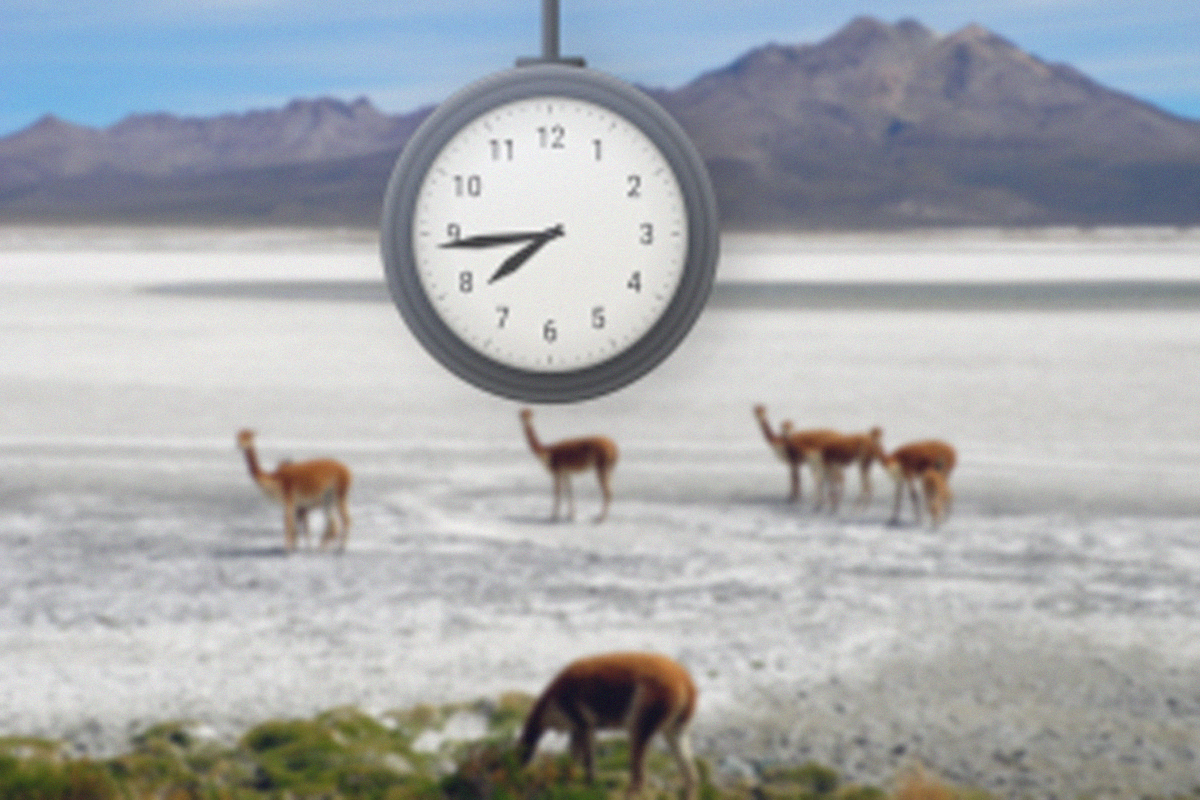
7:44
